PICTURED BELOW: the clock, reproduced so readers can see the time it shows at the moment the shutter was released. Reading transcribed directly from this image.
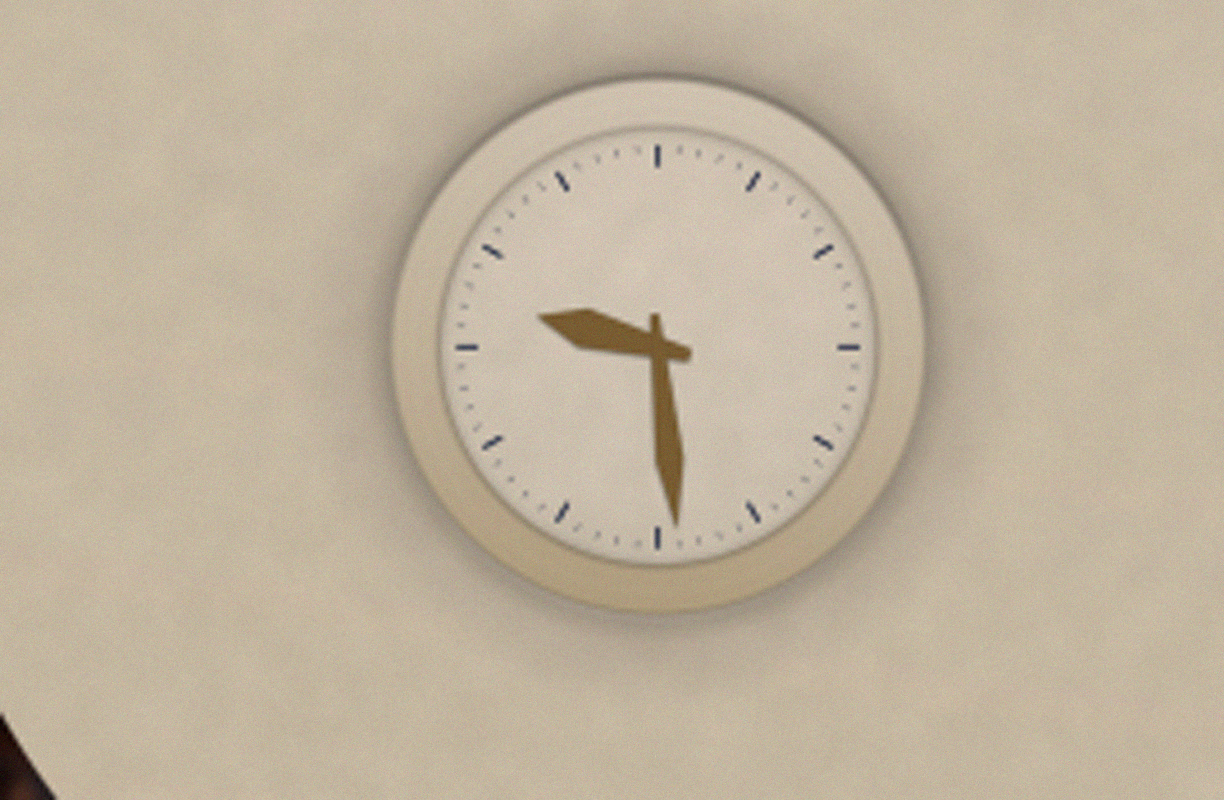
9:29
